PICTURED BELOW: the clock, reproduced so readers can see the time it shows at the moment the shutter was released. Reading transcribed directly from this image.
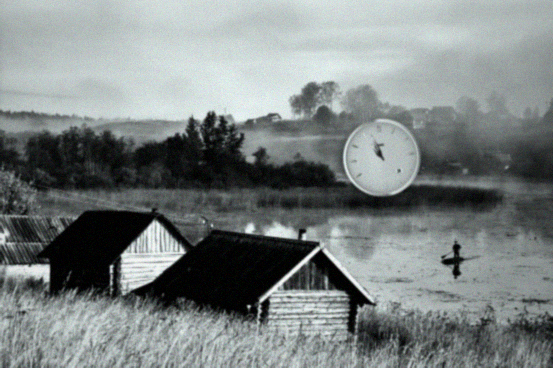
10:57
